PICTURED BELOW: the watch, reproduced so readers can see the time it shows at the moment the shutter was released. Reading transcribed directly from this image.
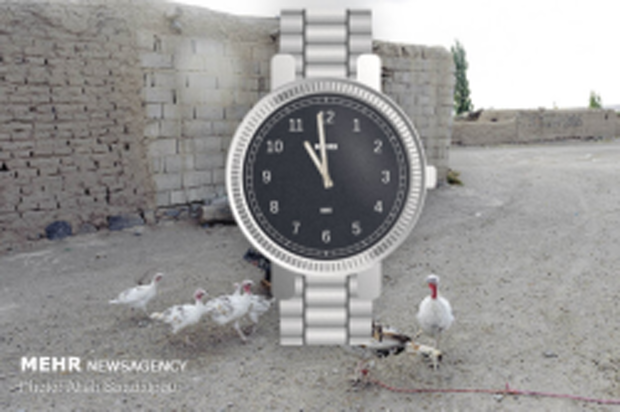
10:59
